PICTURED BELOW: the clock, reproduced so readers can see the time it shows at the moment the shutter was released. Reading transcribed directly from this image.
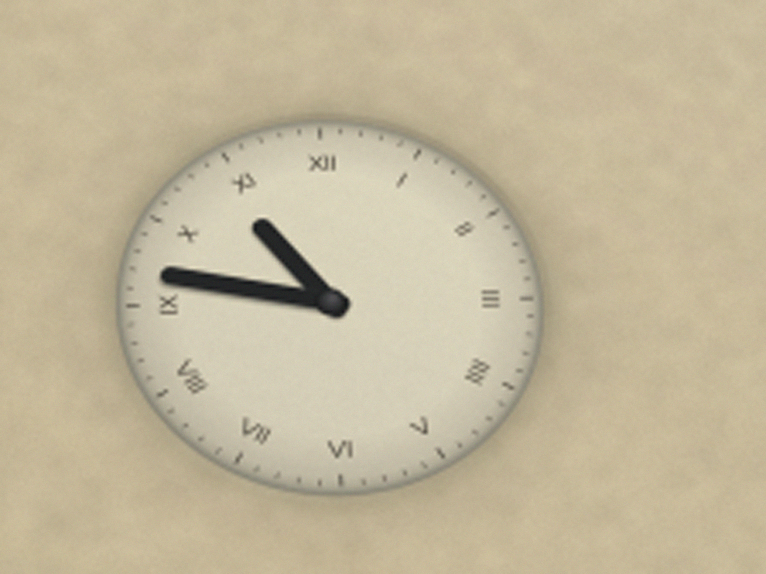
10:47
